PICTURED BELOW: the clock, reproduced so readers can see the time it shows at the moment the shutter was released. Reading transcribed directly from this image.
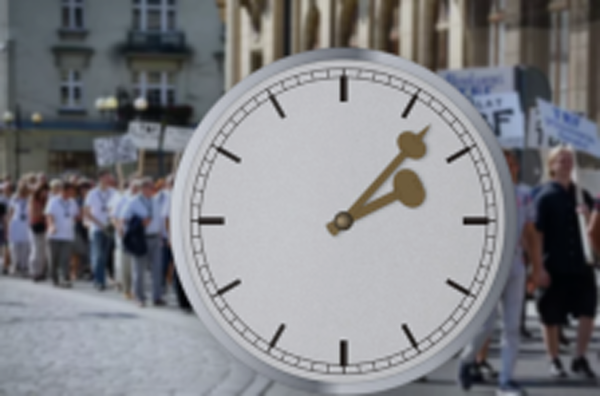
2:07
